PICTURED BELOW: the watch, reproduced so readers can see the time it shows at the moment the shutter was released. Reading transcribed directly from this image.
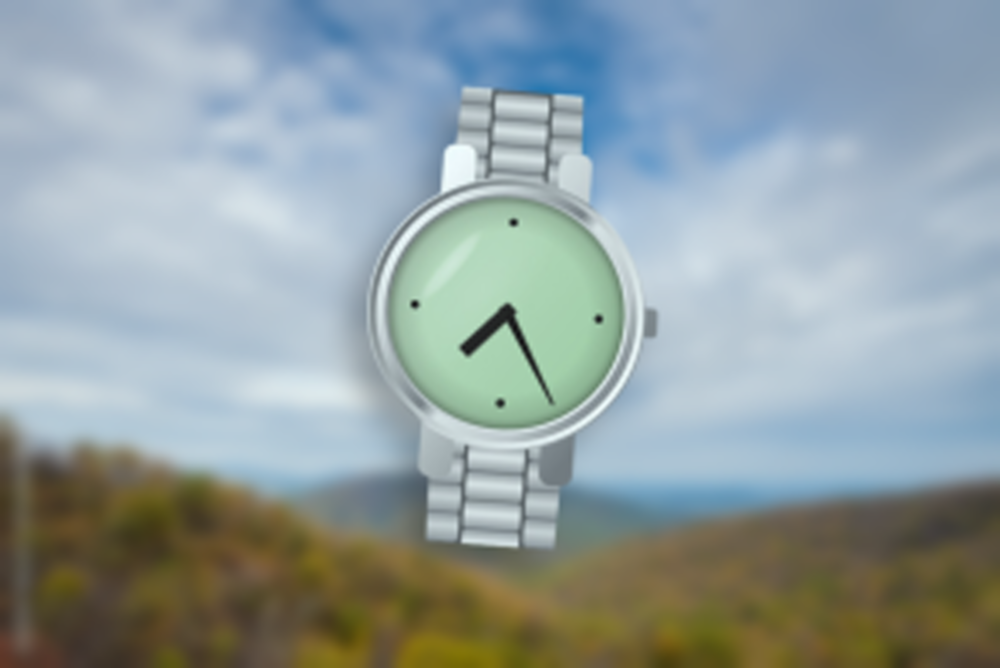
7:25
